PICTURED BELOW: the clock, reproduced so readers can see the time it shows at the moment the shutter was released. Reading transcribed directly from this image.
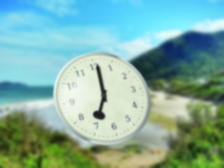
7:01
